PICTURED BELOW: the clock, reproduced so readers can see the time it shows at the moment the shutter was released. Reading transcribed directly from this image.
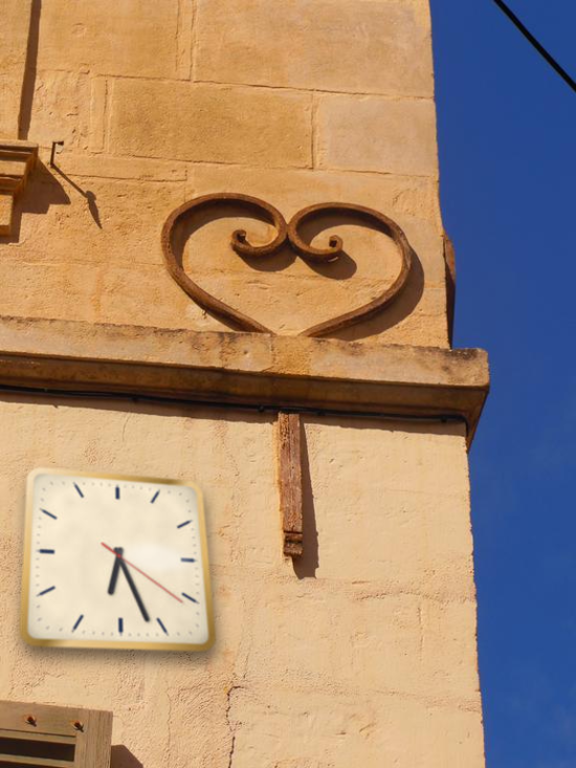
6:26:21
